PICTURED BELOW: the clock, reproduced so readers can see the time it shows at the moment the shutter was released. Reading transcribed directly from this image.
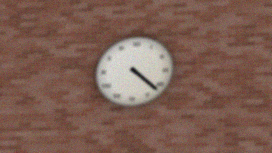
4:22
